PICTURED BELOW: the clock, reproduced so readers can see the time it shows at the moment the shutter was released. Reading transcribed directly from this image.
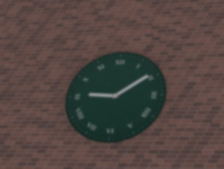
9:09
